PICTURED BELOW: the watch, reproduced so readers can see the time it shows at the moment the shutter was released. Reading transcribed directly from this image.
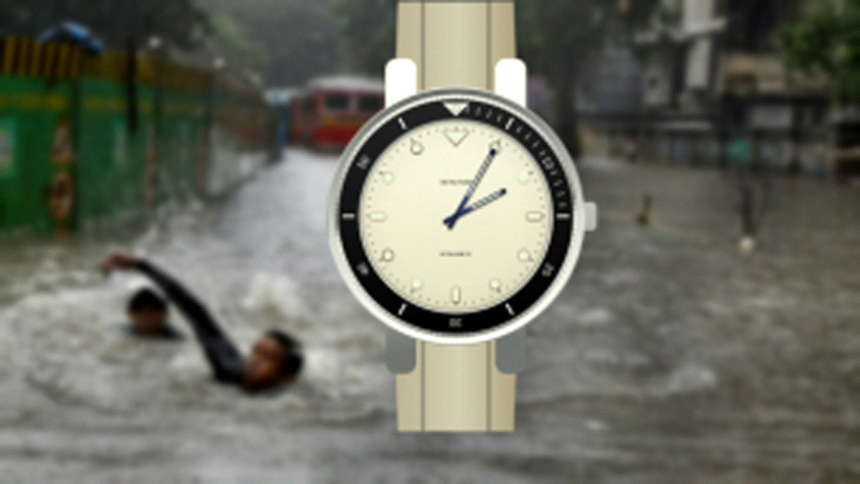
2:05
